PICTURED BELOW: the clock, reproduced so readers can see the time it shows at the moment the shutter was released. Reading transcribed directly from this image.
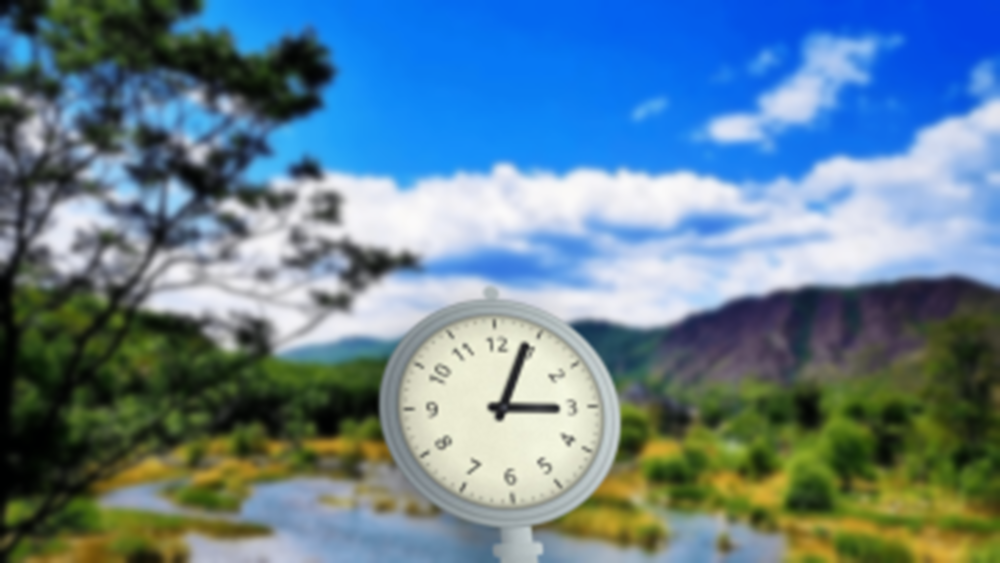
3:04
